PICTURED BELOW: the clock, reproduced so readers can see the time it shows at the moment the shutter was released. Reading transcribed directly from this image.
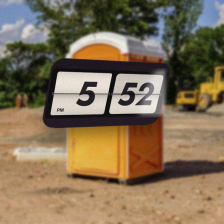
5:52
